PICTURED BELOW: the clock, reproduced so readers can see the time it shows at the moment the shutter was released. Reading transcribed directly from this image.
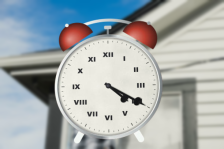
4:20
